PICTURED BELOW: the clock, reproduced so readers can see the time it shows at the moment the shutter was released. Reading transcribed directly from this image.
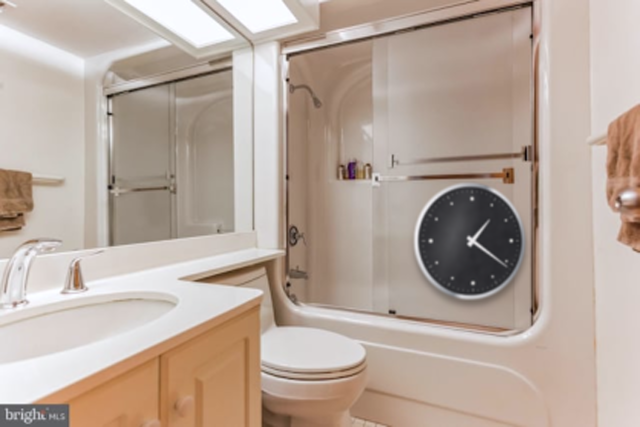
1:21
